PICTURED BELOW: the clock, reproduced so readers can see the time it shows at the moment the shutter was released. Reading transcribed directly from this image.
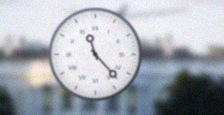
11:23
